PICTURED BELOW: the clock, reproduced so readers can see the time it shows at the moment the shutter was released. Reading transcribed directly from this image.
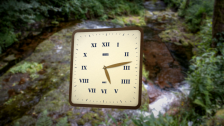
5:13
